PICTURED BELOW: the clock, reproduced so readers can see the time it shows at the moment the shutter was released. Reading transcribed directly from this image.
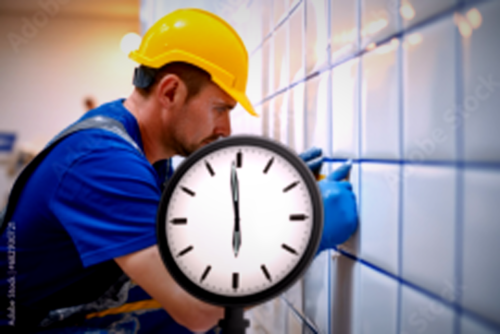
5:59
